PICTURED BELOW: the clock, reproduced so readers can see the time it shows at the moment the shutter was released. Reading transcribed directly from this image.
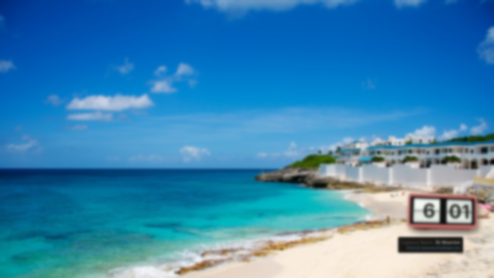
6:01
